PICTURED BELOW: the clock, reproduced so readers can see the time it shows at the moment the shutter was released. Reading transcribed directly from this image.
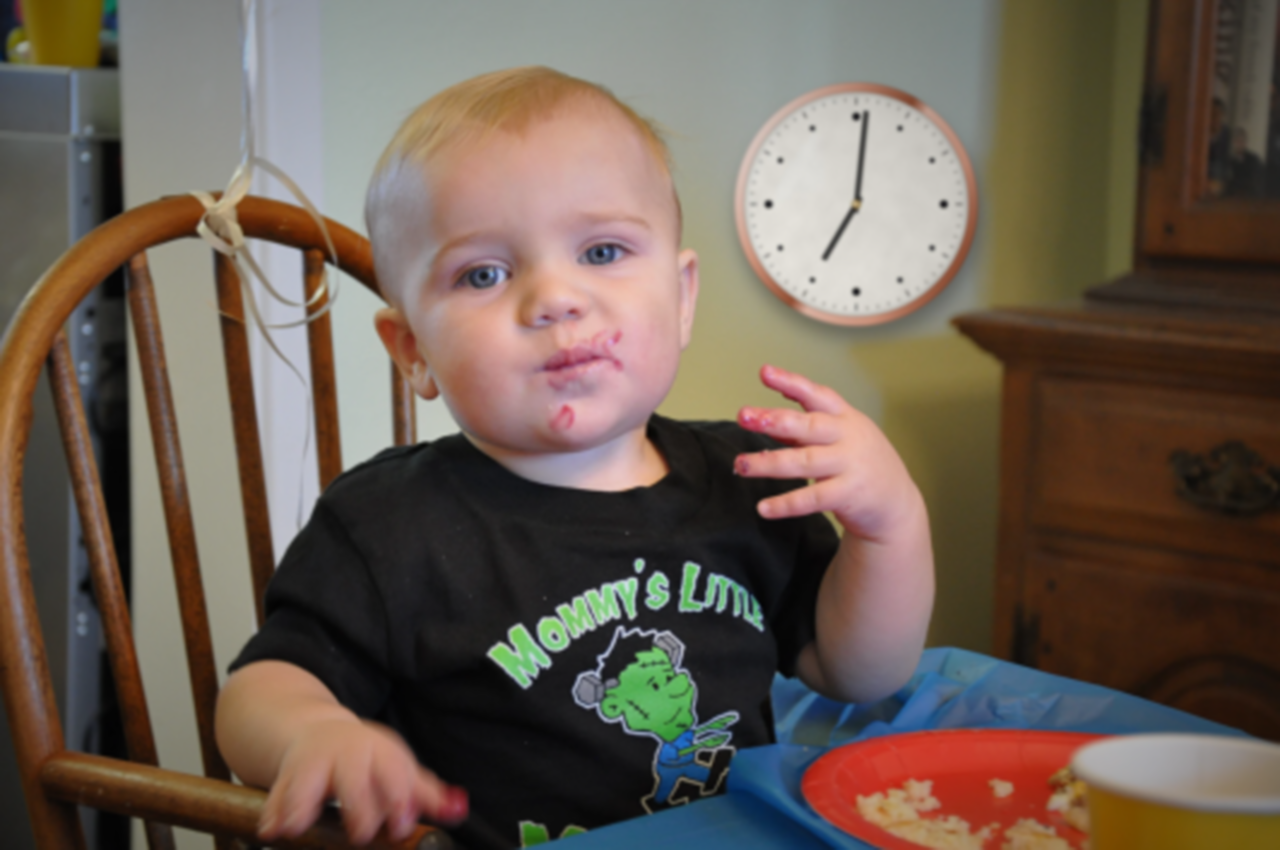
7:01
